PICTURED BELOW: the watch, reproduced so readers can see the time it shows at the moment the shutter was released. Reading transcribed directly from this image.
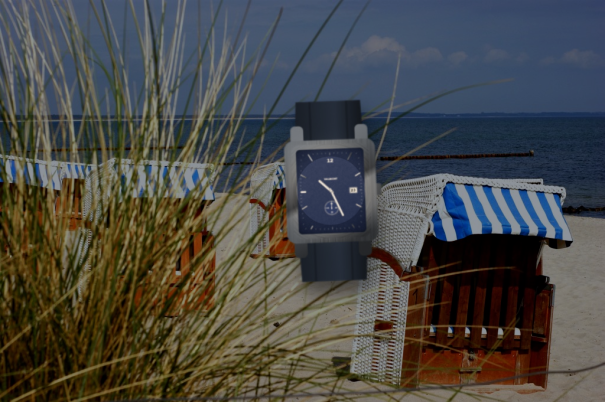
10:26
